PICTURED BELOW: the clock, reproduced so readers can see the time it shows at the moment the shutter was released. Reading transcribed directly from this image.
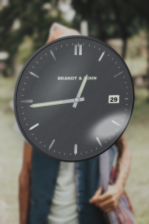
12:44
